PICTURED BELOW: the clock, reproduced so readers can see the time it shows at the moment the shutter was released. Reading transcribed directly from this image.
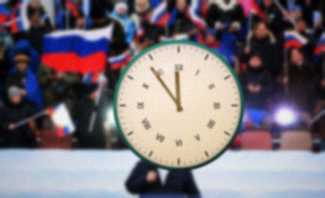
11:54
